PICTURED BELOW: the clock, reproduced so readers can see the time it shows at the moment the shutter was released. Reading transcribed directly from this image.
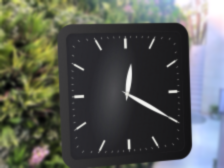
12:20
